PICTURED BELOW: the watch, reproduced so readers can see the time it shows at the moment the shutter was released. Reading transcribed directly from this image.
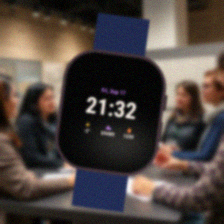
21:32
